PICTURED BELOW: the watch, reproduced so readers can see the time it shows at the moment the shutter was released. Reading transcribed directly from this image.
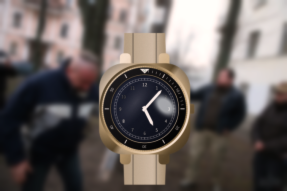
5:07
